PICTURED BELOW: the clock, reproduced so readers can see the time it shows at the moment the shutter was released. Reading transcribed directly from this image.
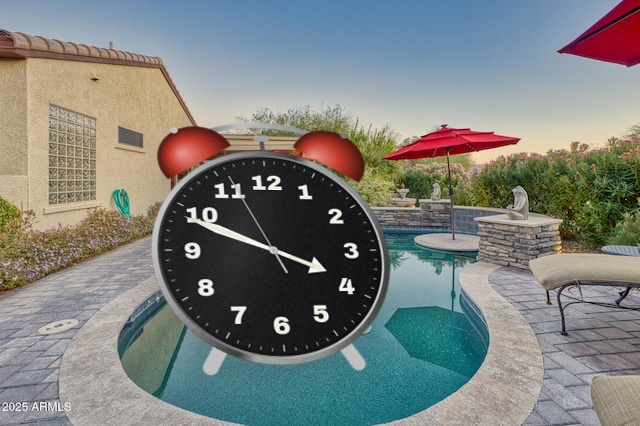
3:48:56
